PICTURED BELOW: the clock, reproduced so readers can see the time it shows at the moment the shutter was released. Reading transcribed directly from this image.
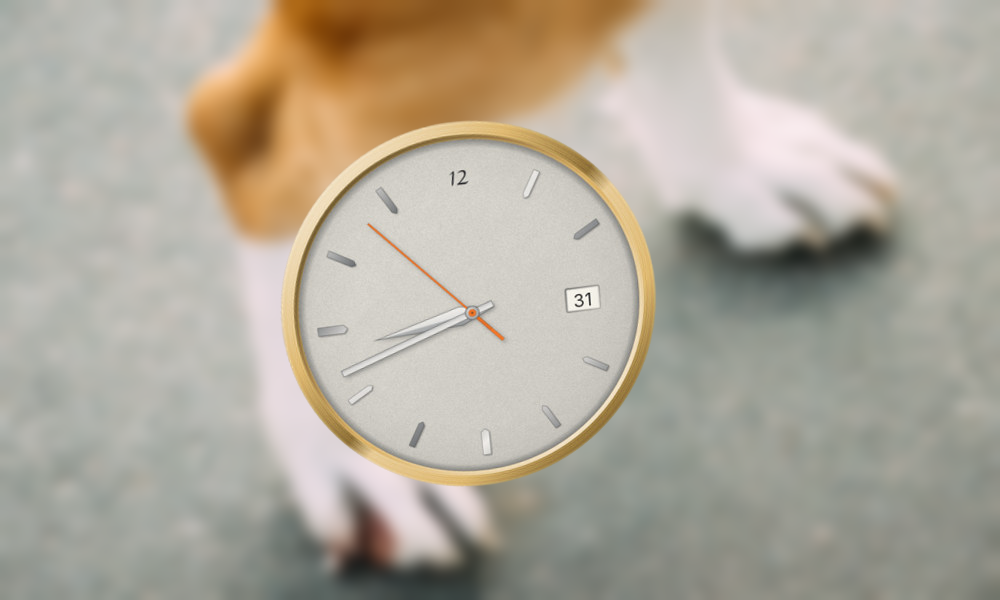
8:41:53
